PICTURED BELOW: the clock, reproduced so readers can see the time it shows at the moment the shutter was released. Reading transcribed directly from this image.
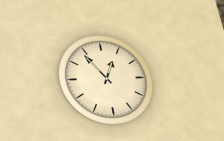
12:54
